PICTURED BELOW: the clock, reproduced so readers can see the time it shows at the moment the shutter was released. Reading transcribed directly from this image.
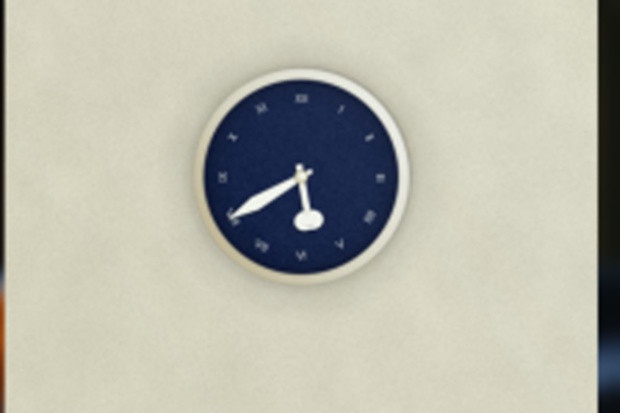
5:40
